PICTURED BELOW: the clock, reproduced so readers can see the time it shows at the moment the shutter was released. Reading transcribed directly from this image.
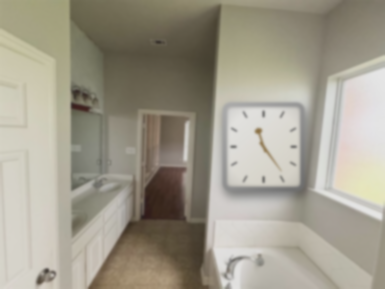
11:24
